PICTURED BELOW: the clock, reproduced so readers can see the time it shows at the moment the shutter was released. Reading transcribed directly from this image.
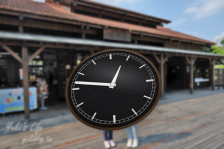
12:47
